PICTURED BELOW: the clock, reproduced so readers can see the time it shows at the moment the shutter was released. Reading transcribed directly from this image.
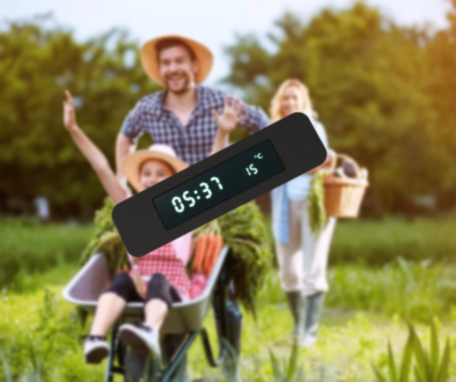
5:37
